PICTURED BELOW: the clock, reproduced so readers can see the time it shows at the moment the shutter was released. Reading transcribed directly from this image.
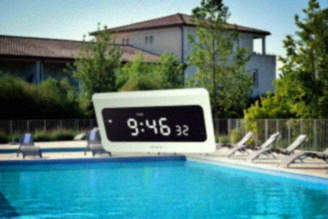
9:46
